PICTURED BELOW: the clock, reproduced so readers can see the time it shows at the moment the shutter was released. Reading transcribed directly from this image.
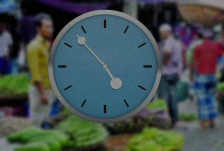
4:53
